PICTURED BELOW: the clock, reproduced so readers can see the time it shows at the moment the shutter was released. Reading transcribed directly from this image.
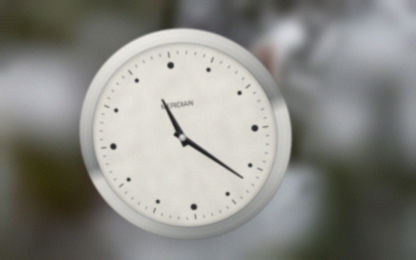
11:22
